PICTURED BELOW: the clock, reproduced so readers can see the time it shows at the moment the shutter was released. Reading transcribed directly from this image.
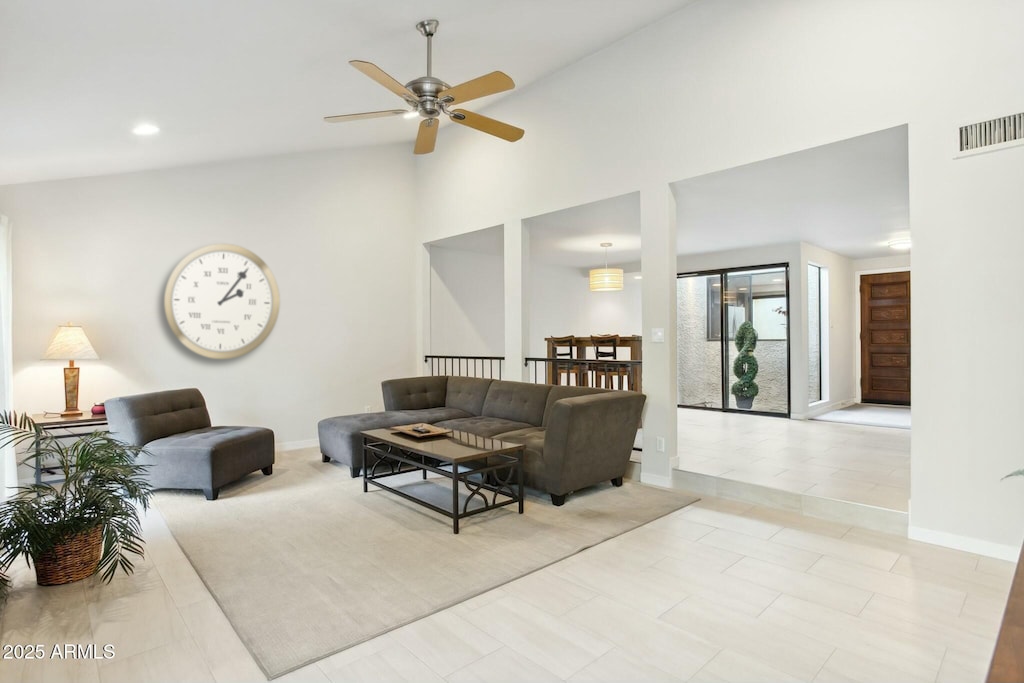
2:06
